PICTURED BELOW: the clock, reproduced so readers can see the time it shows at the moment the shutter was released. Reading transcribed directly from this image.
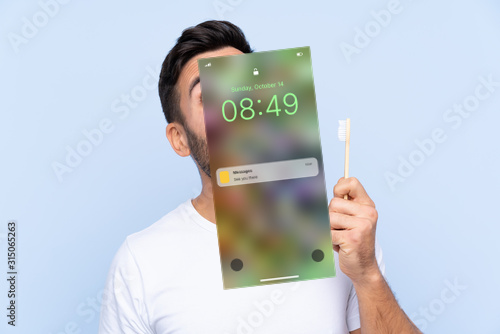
8:49
